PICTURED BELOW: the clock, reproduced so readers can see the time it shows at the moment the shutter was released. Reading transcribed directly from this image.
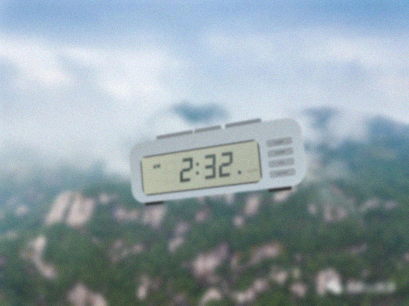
2:32
